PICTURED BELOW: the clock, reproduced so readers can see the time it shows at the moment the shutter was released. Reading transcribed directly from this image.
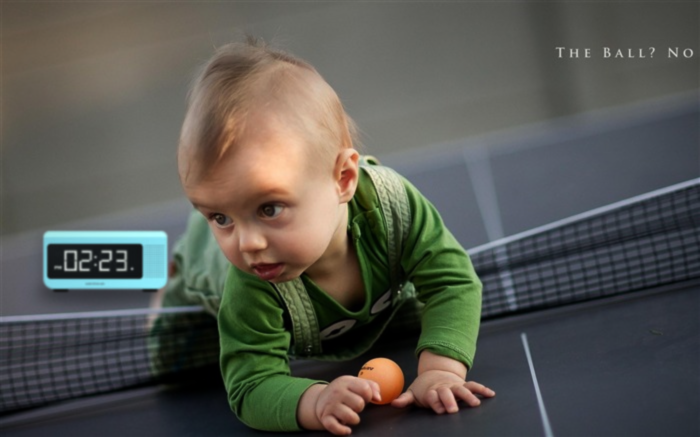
2:23
